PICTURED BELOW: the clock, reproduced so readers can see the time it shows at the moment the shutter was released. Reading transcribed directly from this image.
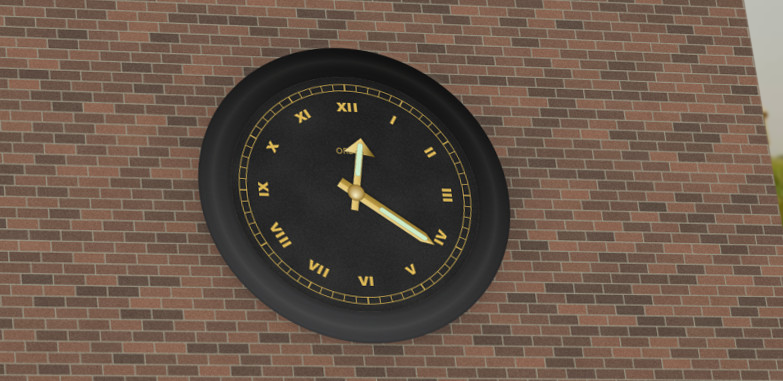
12:21
